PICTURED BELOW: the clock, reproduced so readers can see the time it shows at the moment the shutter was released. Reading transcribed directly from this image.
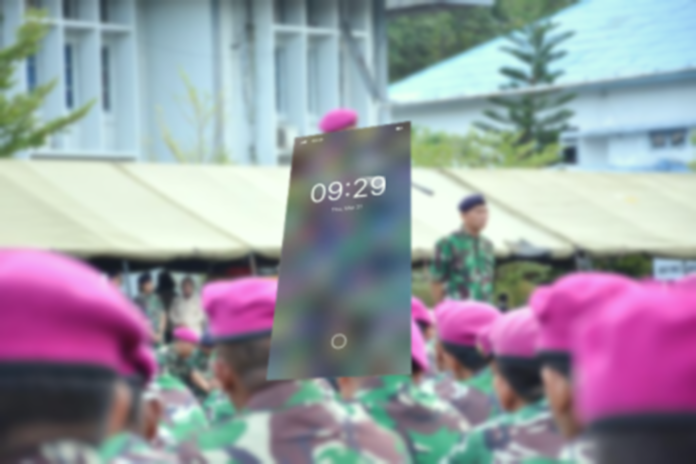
9:29
